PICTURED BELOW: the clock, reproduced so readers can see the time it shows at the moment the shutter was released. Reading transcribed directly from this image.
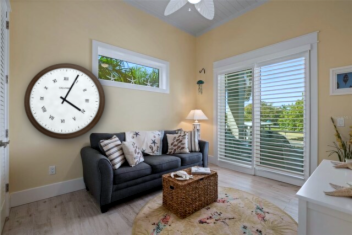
4:04
